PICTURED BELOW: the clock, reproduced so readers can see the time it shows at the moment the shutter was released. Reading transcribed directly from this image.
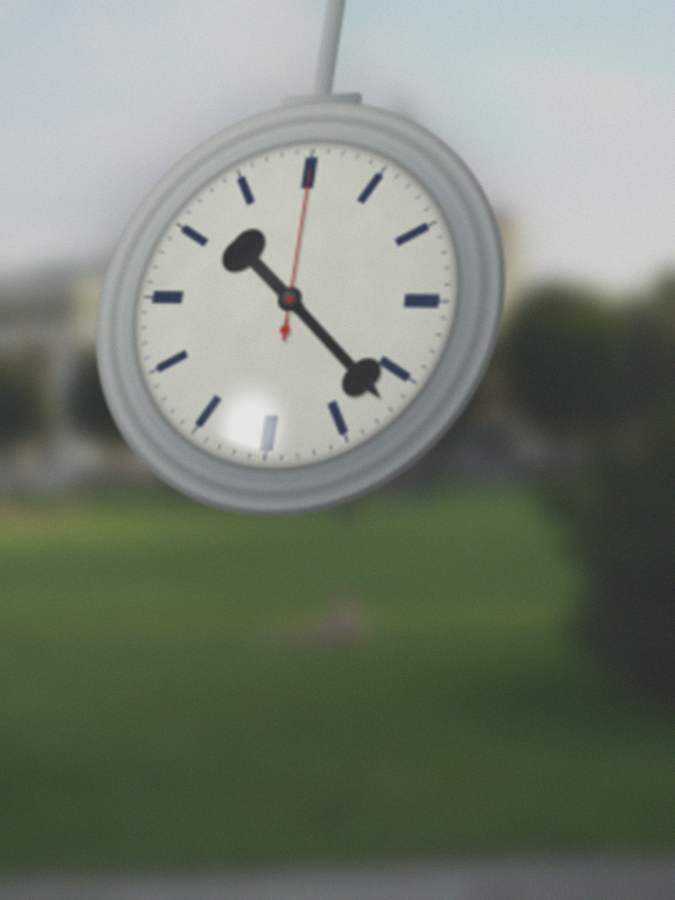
10:22:00
